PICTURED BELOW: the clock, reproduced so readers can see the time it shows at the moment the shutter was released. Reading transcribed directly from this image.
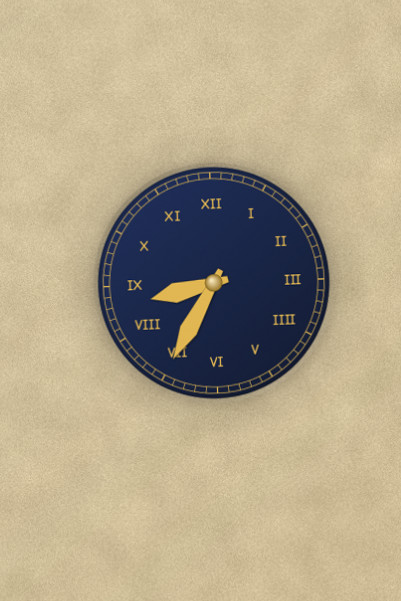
8:35
